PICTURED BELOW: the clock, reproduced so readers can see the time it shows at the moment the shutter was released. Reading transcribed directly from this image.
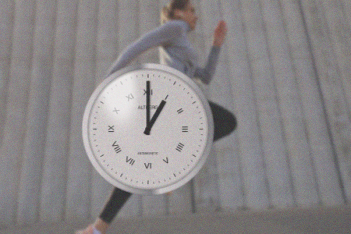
1:00
